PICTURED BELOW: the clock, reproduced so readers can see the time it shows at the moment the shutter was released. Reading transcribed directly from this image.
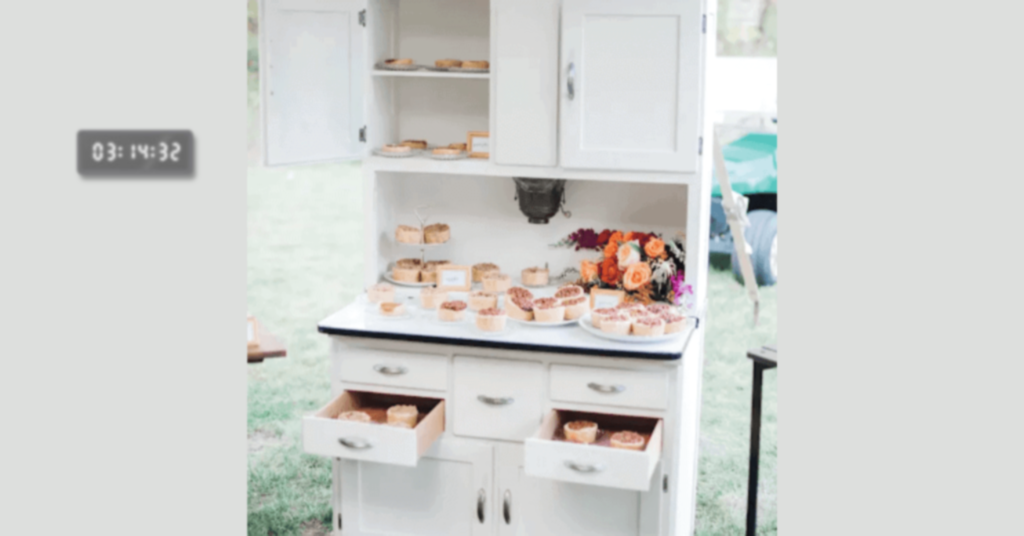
3:14:32
